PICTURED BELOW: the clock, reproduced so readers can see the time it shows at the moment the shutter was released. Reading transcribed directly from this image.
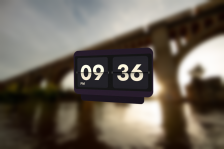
9:36
